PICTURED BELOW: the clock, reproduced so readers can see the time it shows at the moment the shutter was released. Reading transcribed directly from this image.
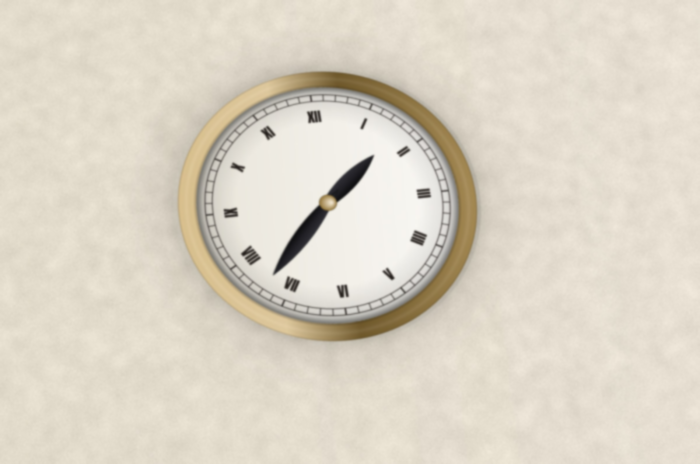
1:37
